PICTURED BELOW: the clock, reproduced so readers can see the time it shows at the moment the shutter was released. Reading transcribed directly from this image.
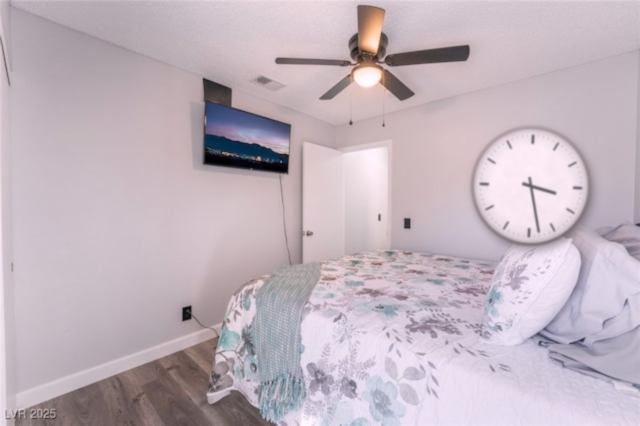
3:28
